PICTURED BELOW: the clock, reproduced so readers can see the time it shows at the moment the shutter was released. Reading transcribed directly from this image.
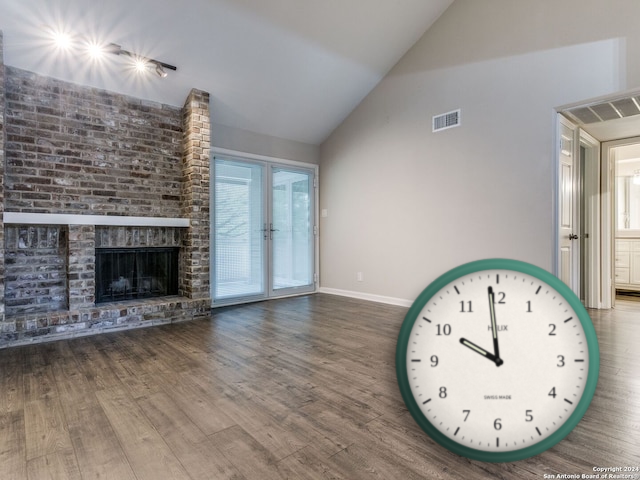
9:59
